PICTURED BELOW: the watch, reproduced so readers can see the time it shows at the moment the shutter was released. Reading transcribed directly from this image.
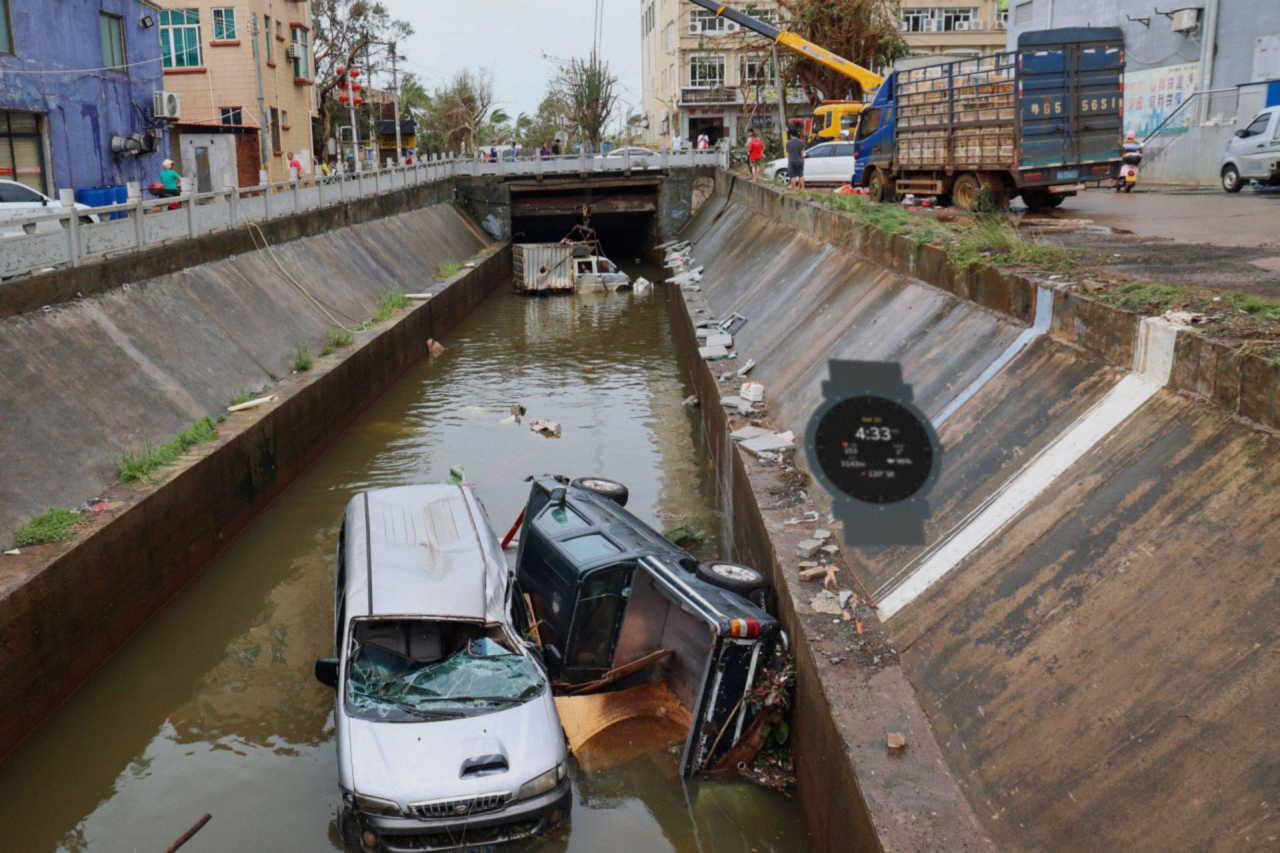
4:33
